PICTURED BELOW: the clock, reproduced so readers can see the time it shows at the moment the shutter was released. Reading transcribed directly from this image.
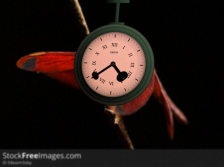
4:39
